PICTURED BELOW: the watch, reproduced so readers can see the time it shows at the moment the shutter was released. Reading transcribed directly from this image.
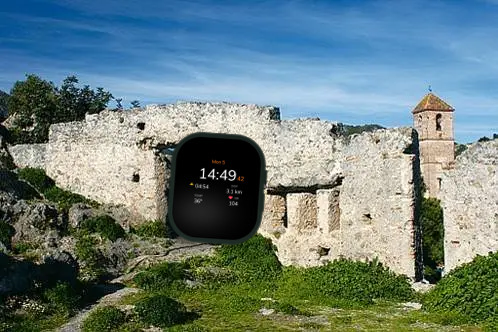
14:49
